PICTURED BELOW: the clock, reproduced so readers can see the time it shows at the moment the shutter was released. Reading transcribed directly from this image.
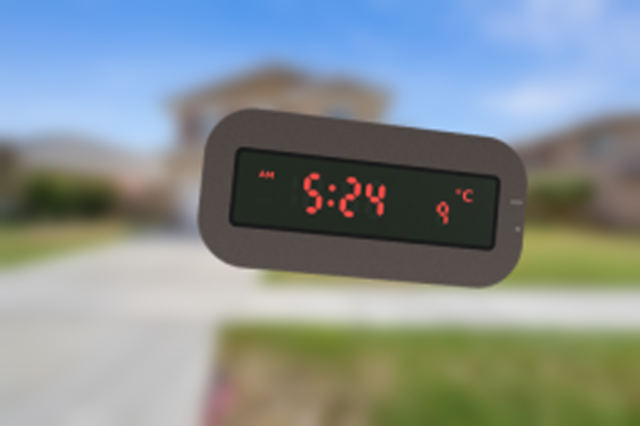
5:24
